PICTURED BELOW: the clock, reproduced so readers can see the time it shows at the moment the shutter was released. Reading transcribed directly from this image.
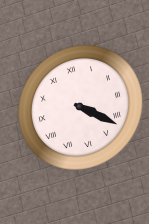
4:22
